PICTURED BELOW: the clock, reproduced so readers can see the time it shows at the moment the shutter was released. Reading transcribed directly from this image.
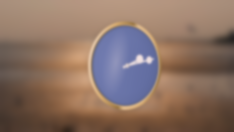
2:13
